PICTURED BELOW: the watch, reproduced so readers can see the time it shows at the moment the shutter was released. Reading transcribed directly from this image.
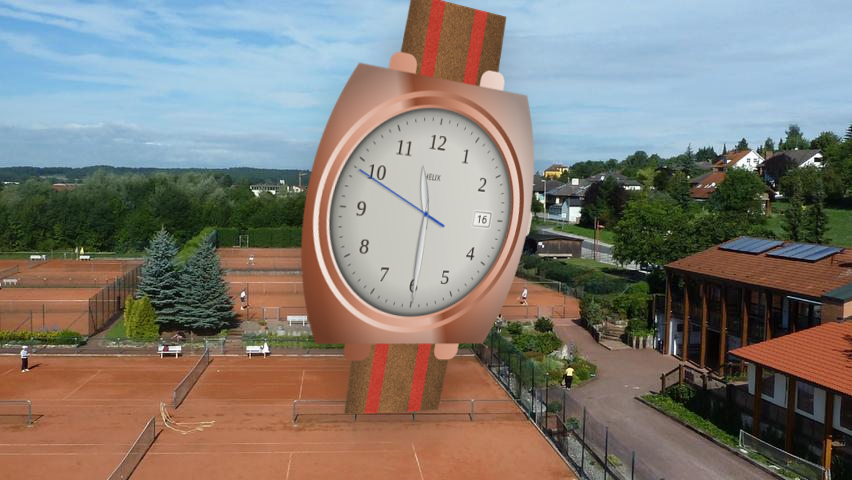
11:29:49
